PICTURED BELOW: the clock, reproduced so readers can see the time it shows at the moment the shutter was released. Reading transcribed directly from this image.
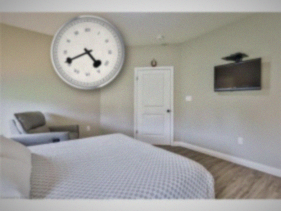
4:41
